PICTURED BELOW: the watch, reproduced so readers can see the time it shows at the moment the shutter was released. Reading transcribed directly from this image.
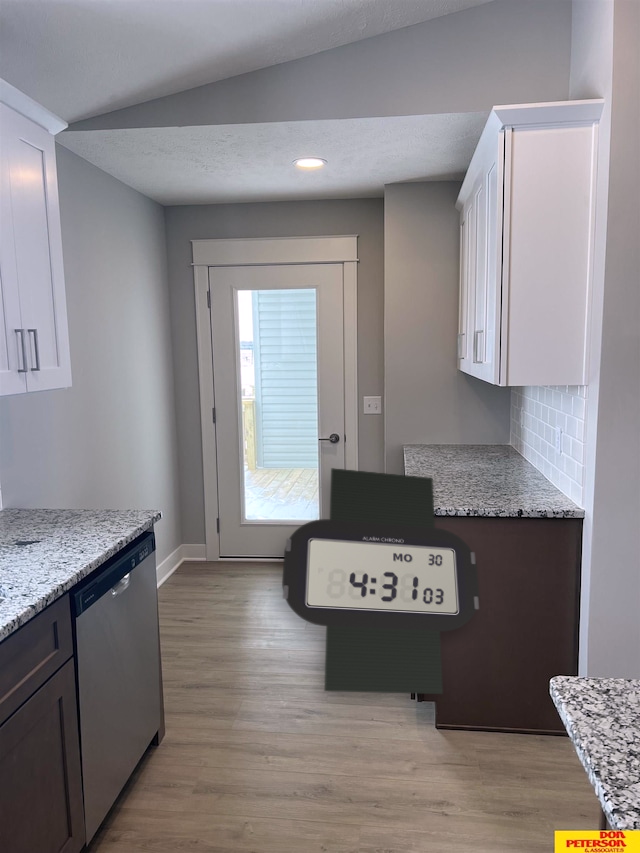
4:31:03
